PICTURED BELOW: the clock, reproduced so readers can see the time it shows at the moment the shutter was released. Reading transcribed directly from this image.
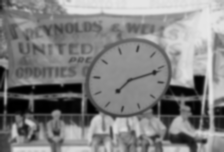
7:11
